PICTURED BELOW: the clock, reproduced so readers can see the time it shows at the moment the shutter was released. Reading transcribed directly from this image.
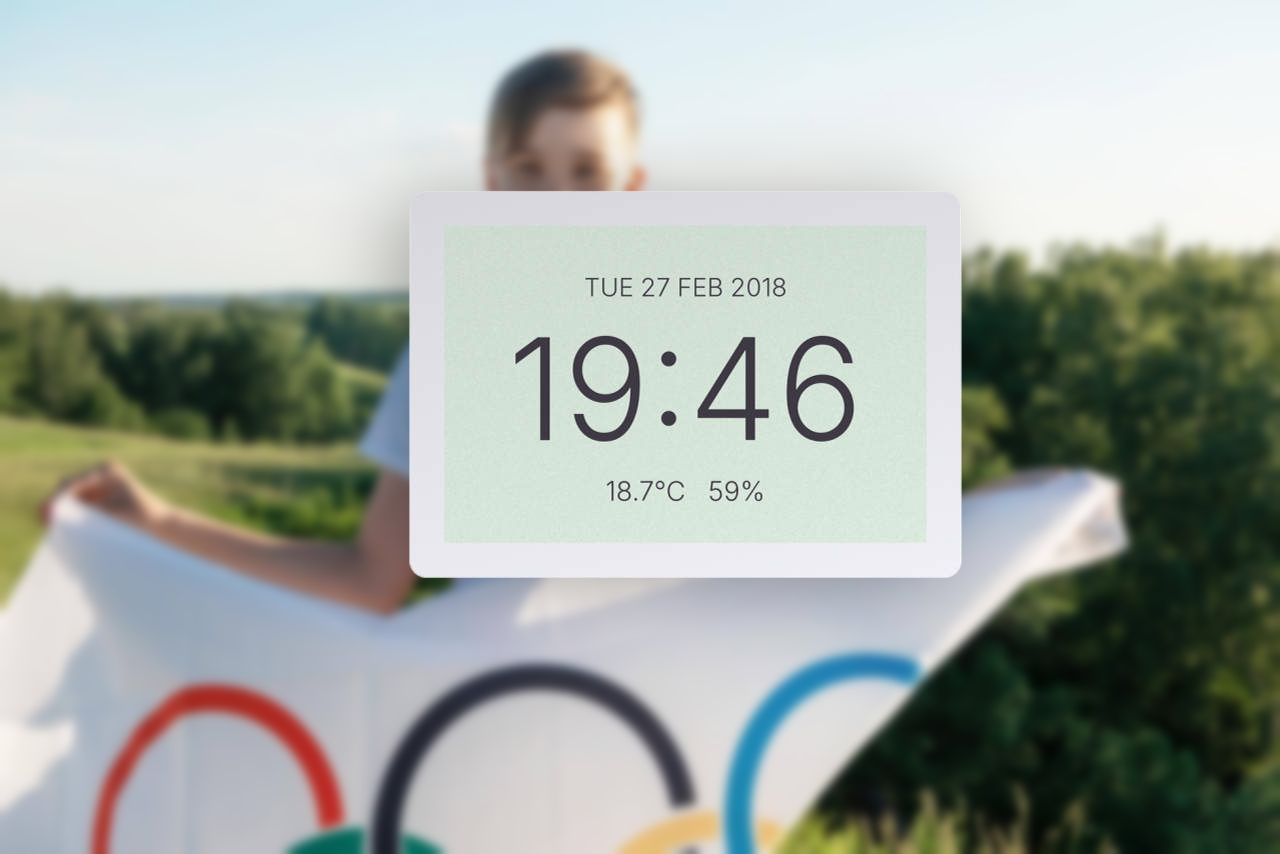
19:46
